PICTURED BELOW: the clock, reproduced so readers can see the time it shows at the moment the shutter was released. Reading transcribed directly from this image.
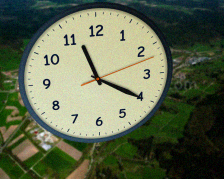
11:20:12
